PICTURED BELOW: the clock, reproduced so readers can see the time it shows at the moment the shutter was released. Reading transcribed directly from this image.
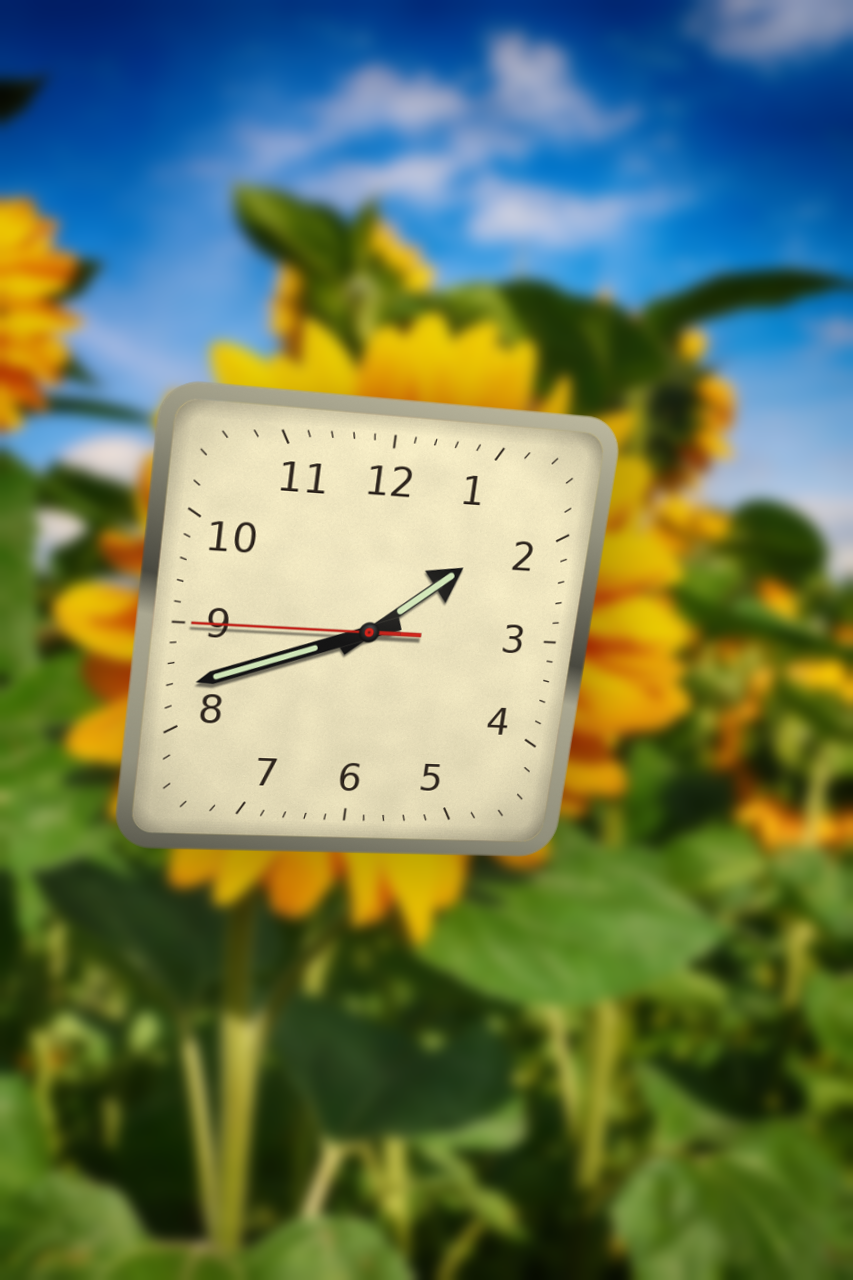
1:41:45
